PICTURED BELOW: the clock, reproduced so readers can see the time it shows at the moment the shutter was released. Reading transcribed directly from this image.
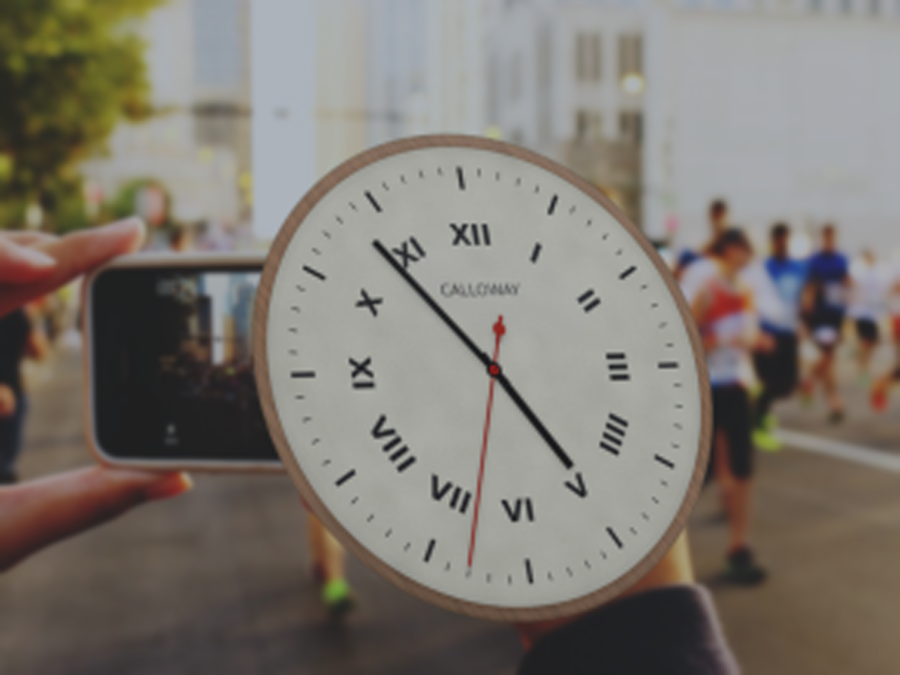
4:53:33
